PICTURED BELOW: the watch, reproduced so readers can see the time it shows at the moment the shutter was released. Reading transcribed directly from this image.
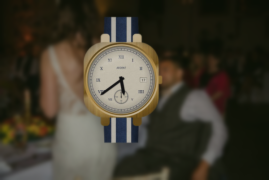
5:39
